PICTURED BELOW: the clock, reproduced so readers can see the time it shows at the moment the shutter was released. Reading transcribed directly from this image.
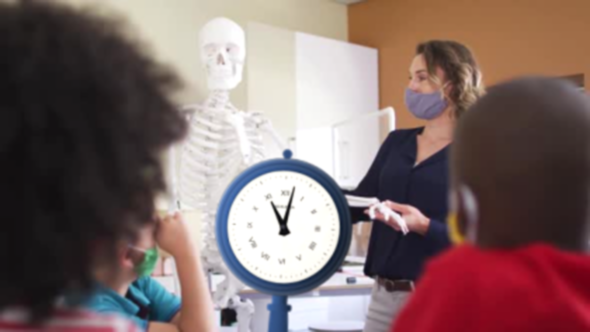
11:02
